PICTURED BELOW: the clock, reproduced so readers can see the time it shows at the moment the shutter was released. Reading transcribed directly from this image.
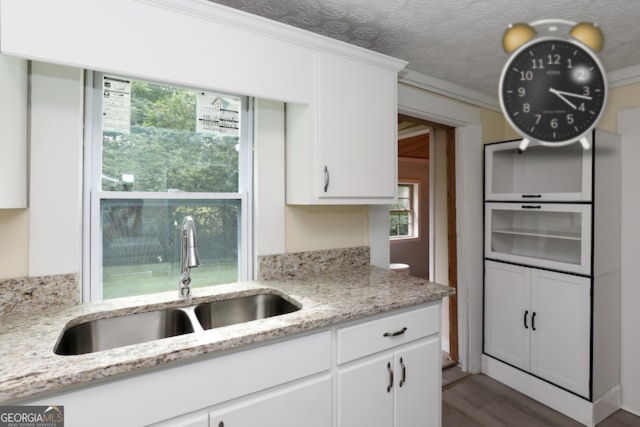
4:17
